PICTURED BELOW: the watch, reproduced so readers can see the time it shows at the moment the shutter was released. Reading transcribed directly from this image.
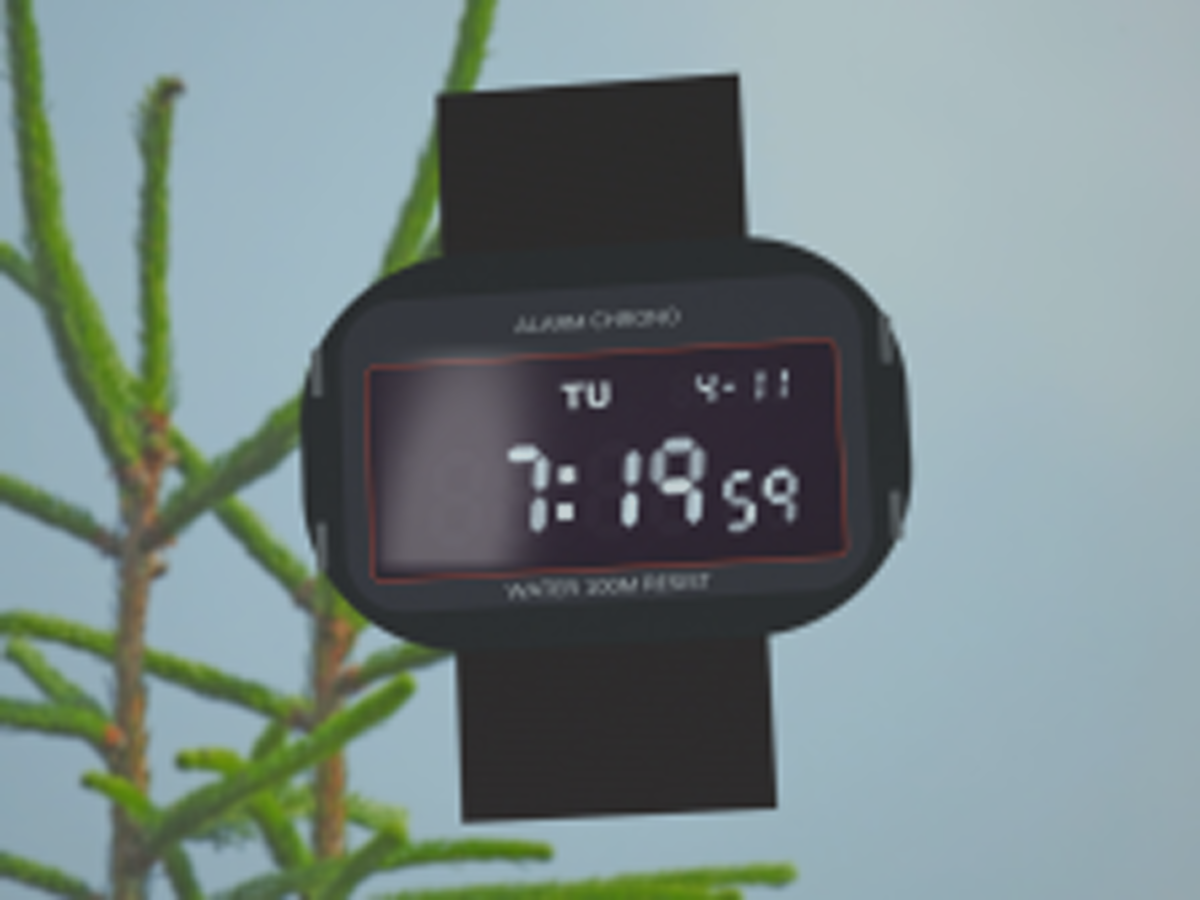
7:19:59
